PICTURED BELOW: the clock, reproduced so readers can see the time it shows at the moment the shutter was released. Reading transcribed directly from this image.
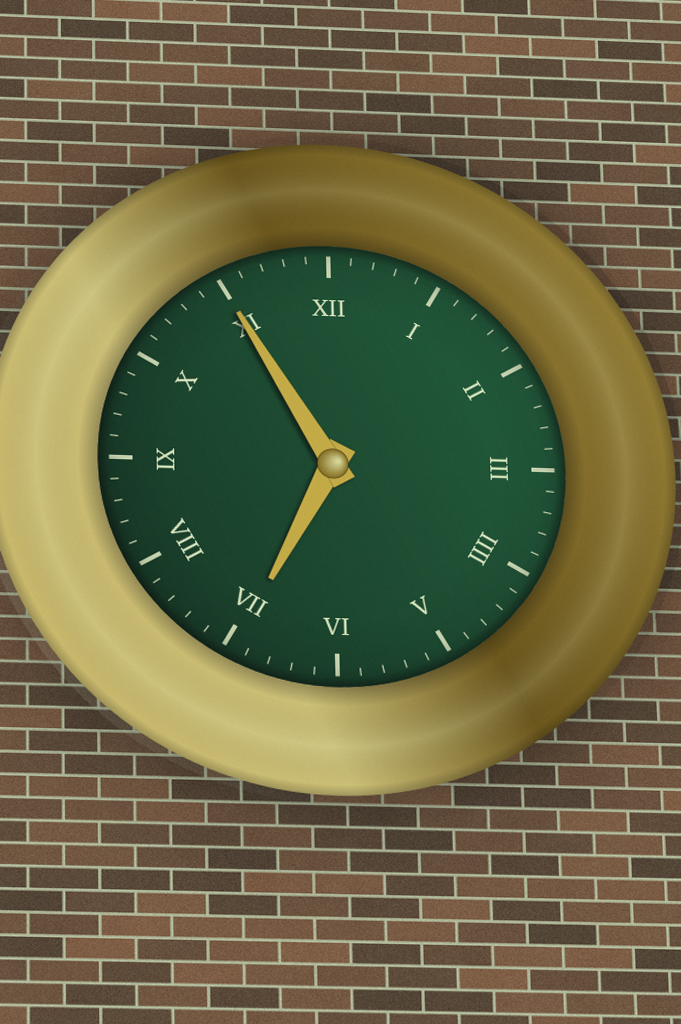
6:55
